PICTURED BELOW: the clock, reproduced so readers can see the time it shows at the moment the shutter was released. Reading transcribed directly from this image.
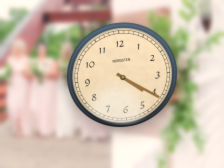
4:21
